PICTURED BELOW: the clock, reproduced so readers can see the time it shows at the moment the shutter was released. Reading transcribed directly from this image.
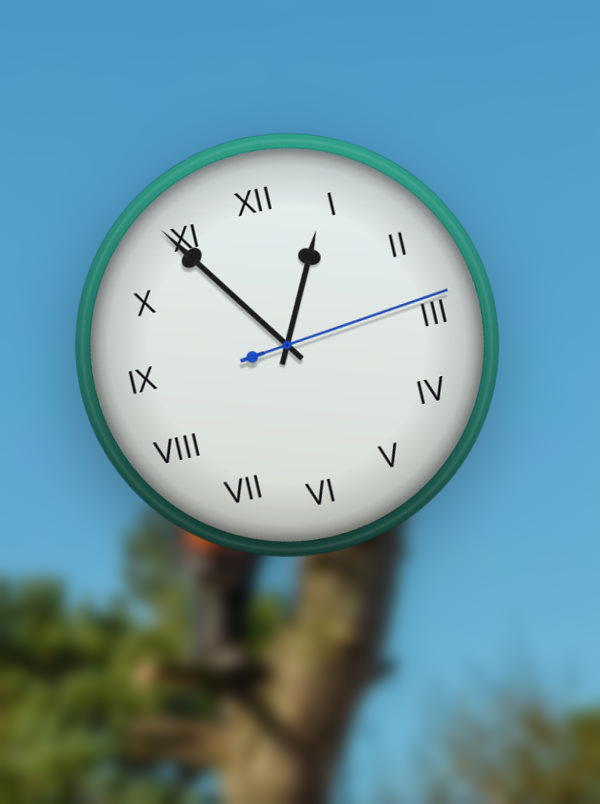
12:54:14
